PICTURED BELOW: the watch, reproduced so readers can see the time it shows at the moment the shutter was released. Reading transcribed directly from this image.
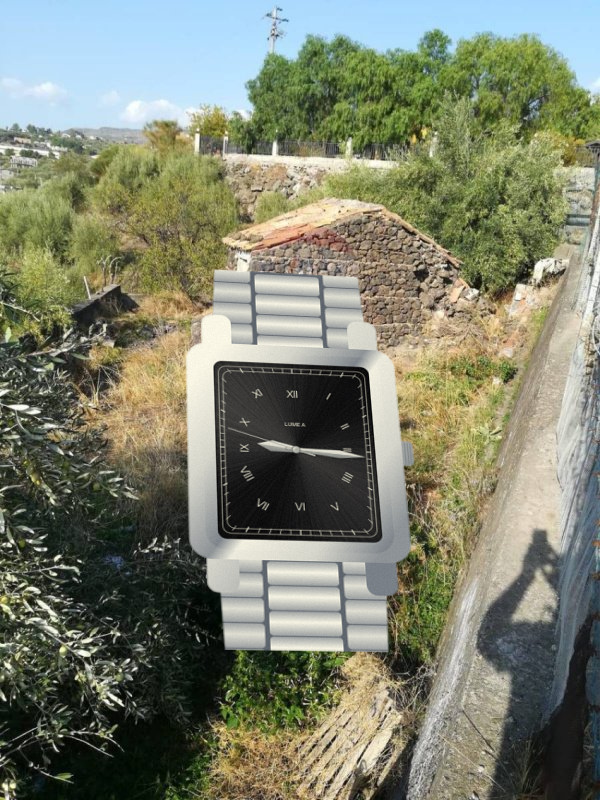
9:15:48
